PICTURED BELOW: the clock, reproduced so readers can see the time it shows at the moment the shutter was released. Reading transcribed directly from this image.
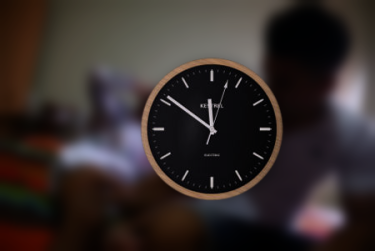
11:51:03
